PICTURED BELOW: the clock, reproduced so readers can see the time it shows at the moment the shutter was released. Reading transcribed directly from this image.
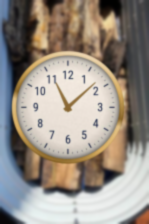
11:08
